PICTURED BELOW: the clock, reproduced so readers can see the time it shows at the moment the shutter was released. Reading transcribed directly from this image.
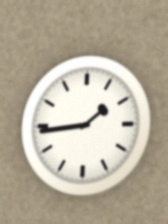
1:44
